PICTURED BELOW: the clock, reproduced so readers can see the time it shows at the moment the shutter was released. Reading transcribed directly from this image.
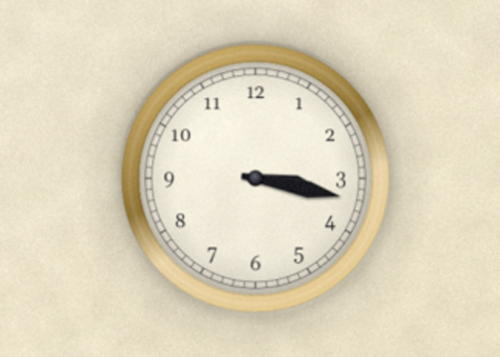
3:17
